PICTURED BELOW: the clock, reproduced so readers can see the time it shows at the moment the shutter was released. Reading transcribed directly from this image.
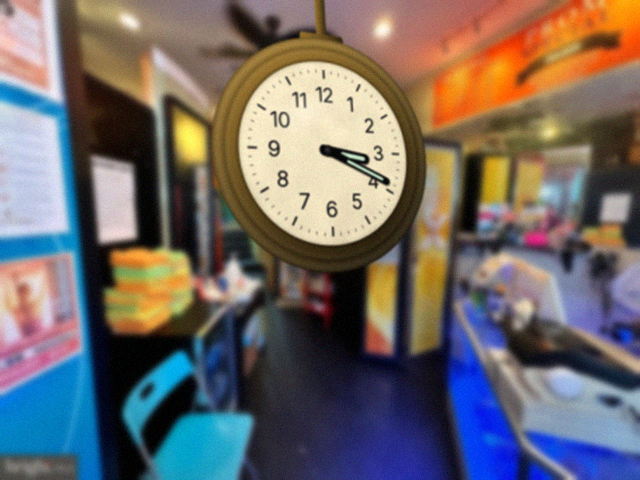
3:19
